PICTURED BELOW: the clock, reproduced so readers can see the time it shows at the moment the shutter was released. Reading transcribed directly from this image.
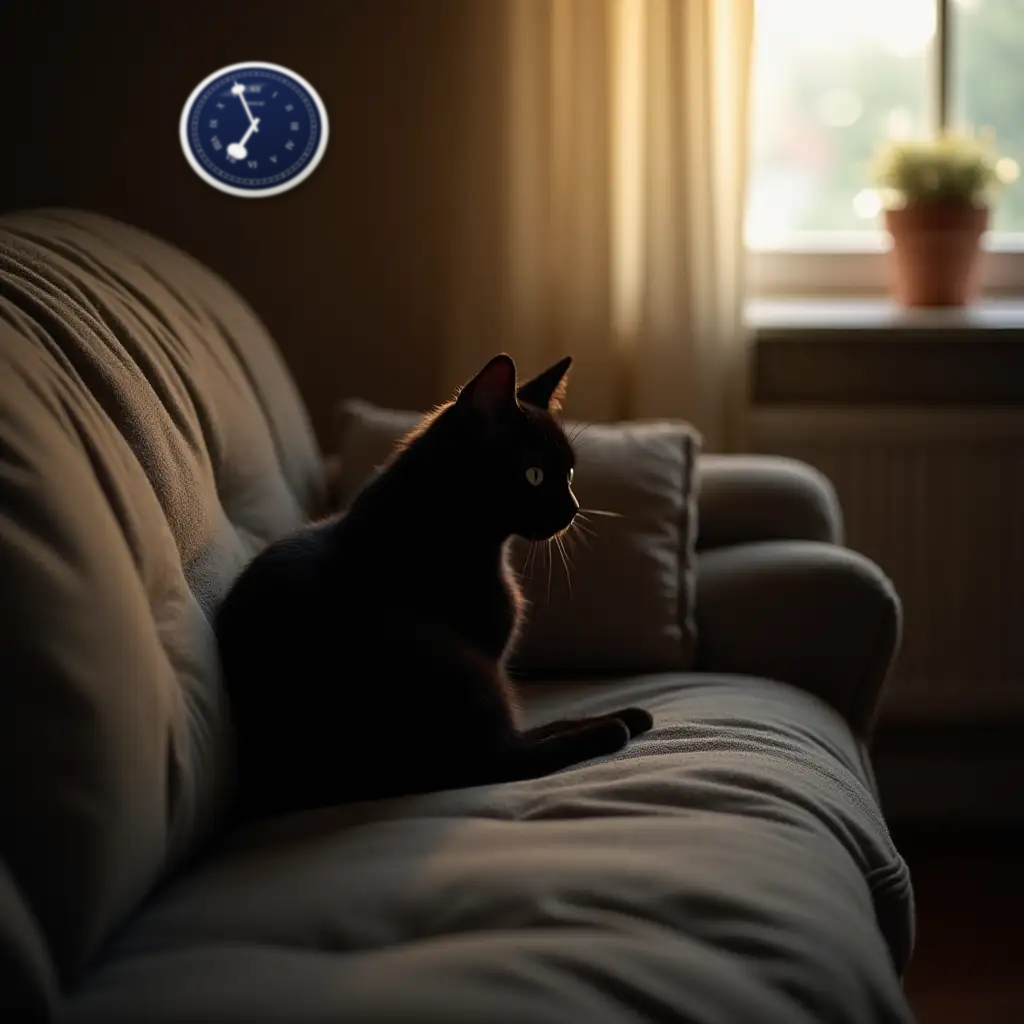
6:56
